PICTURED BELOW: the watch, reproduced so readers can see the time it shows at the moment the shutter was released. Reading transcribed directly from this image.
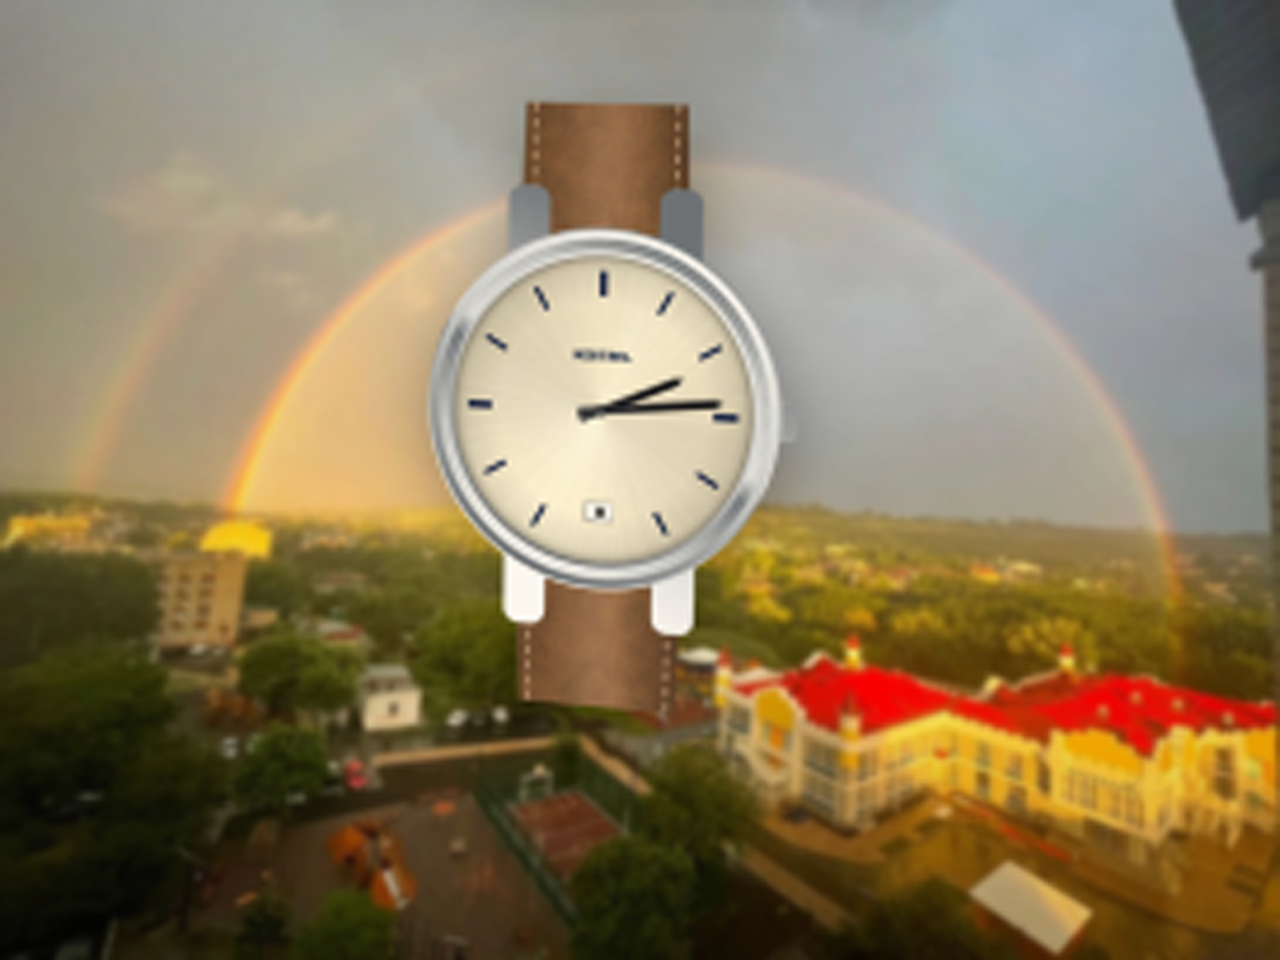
2:14
